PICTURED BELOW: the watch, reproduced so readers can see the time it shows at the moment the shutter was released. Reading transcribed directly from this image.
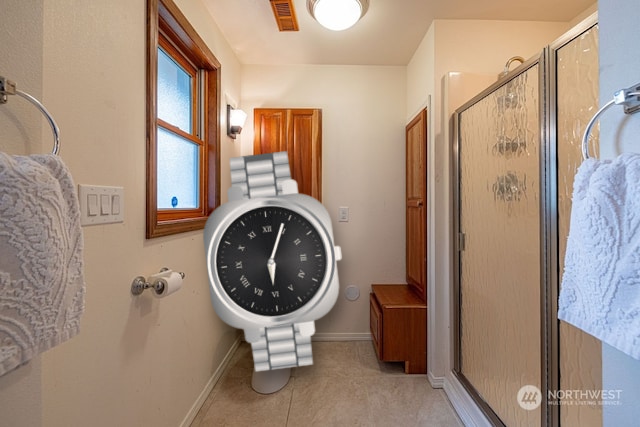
6:04
